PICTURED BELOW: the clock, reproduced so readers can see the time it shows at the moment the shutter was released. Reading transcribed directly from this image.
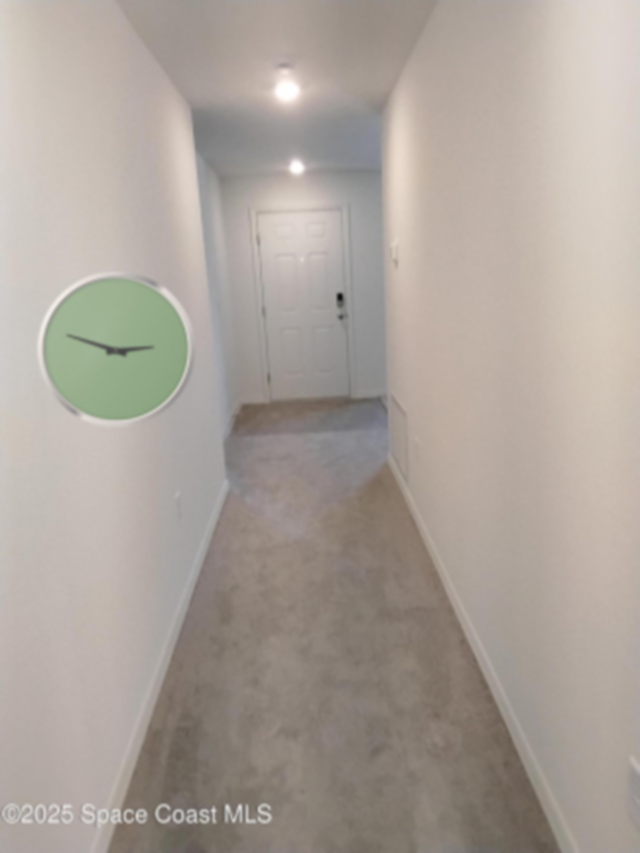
2:48
